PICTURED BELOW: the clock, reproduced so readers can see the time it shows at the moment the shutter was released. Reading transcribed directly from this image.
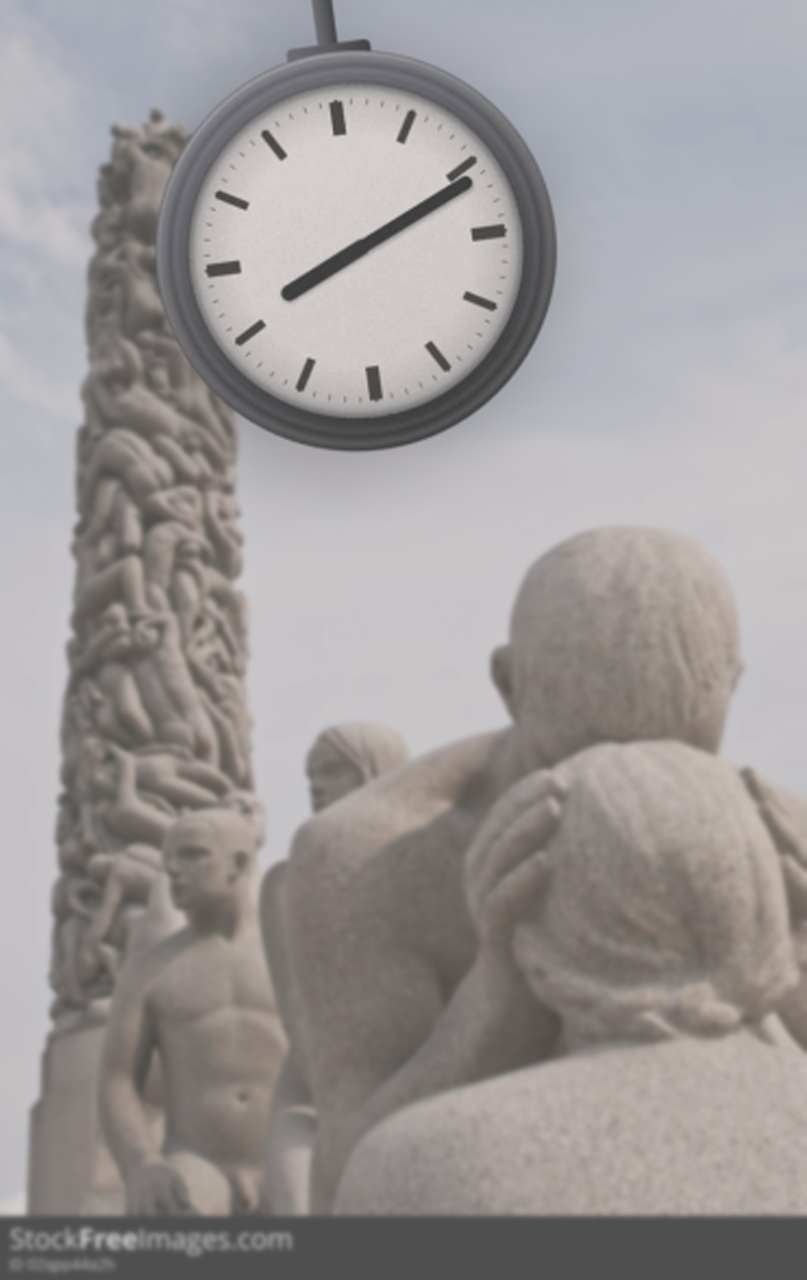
8:11
